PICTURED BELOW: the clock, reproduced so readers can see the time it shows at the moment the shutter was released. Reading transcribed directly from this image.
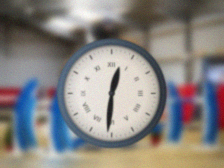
12:31
